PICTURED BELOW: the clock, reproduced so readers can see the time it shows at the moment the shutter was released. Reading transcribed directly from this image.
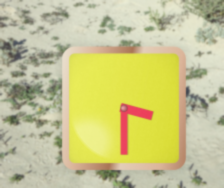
3:30
